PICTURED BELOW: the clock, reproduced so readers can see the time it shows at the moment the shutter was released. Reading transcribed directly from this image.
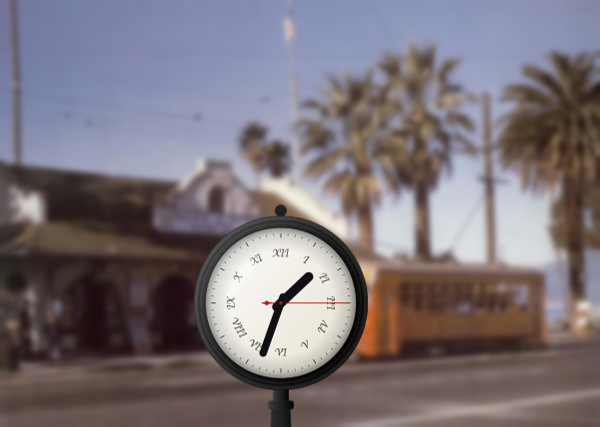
1:33:15
